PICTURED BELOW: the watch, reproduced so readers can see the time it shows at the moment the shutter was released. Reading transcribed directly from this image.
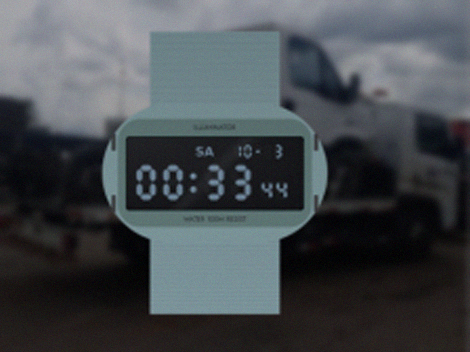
0:33:44
